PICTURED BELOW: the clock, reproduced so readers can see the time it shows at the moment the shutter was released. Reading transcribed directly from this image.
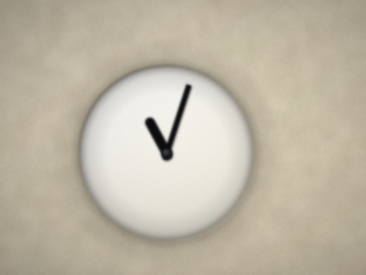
11:03
